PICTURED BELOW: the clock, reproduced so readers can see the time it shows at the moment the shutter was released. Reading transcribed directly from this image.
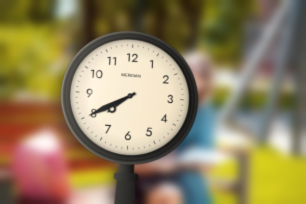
7:40
